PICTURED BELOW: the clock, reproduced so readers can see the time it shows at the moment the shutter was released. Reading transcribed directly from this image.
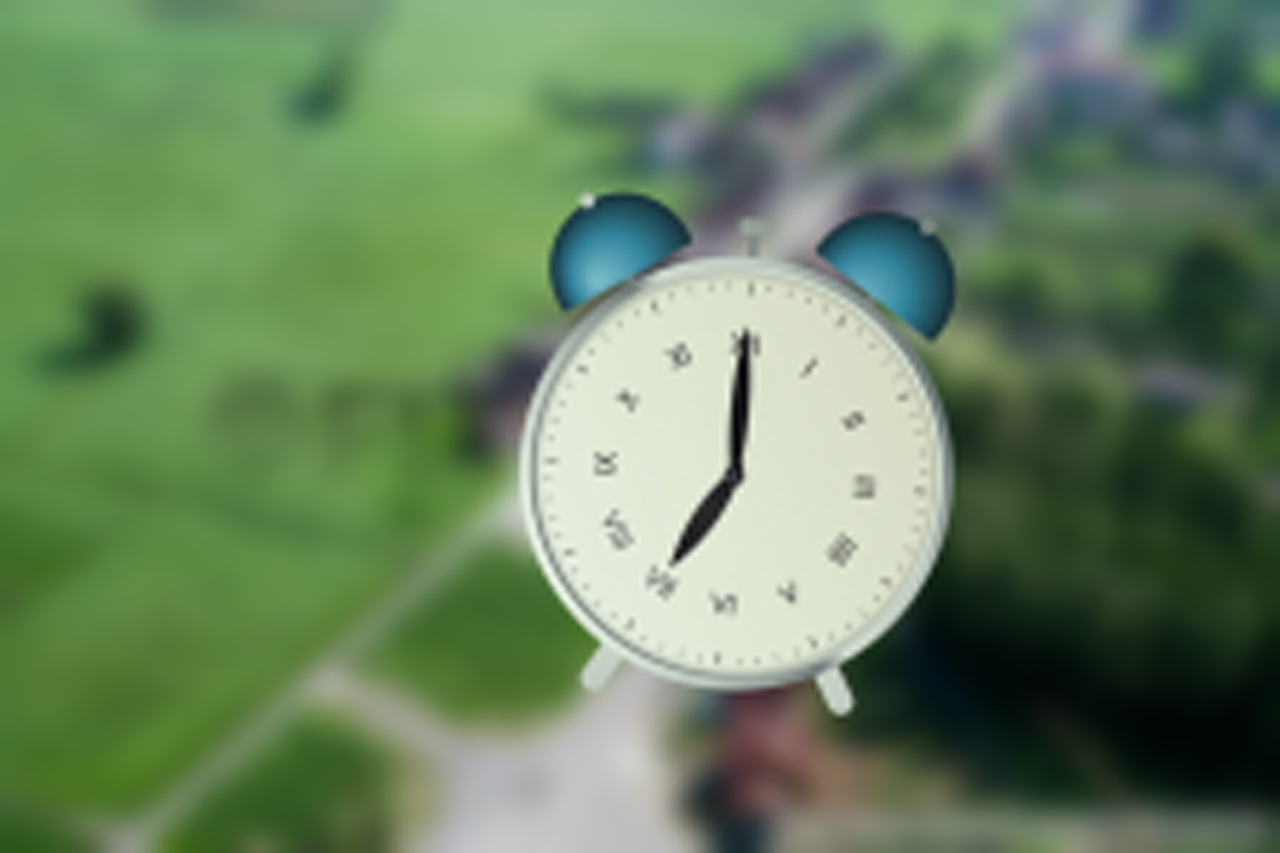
7:00
